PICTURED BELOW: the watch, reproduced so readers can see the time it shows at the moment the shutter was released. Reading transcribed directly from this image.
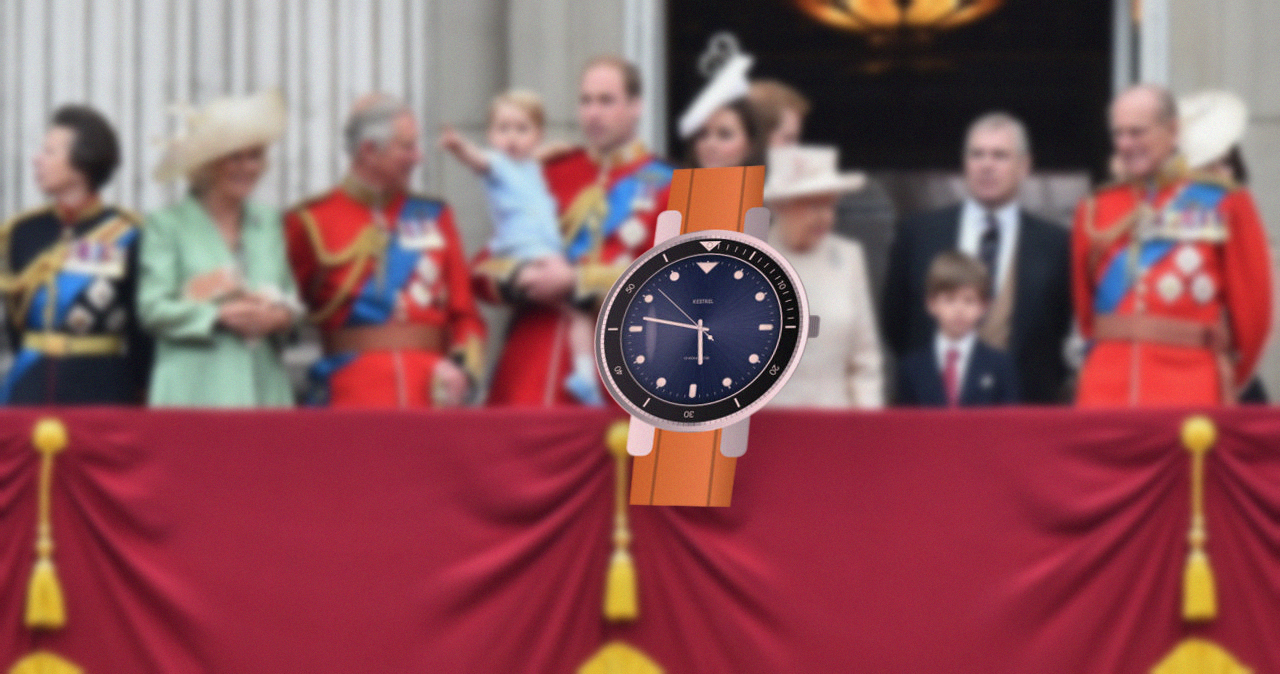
5:46:52
